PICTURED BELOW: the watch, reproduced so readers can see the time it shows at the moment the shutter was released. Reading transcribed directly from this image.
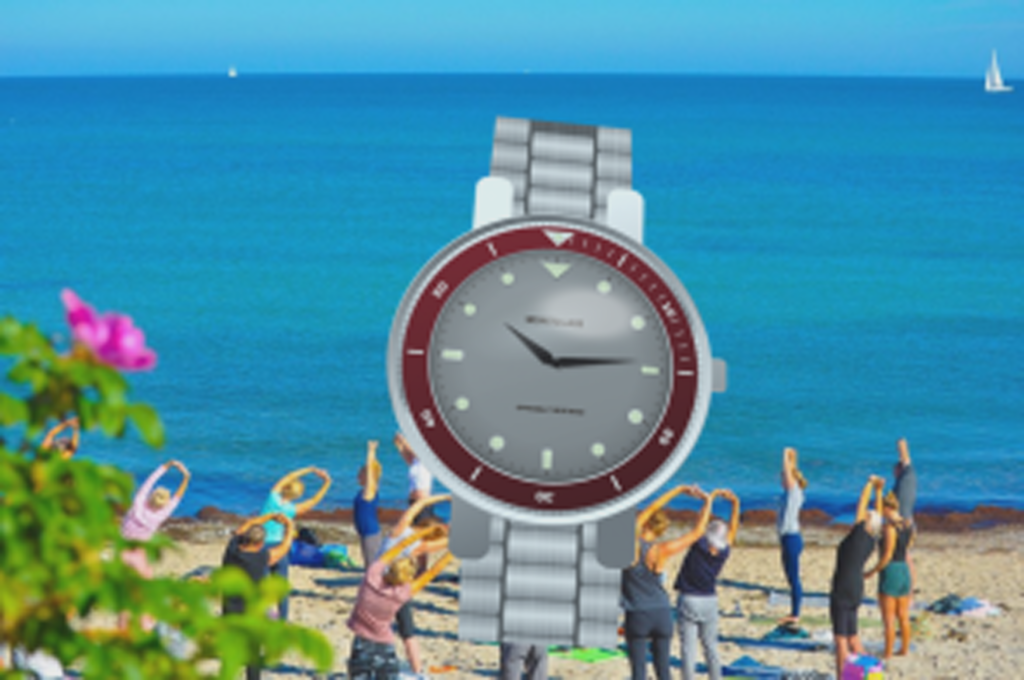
10:14
